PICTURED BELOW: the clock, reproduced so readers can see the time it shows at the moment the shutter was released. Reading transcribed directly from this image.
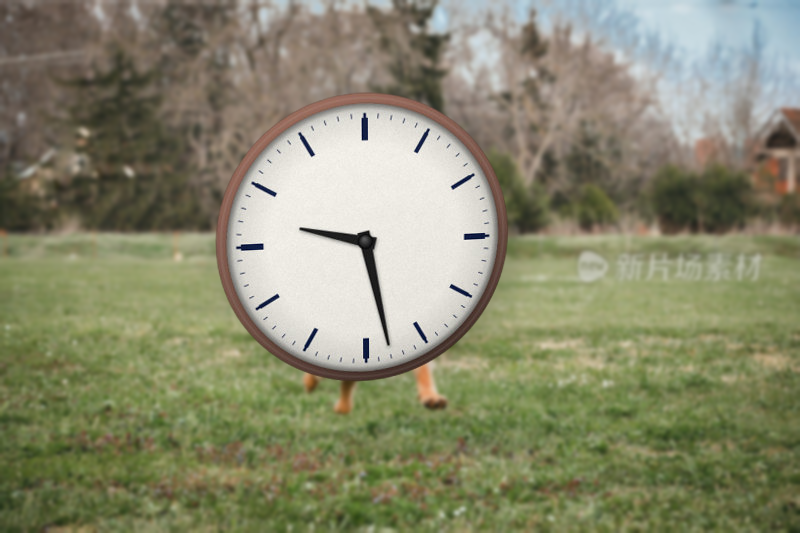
9:28
